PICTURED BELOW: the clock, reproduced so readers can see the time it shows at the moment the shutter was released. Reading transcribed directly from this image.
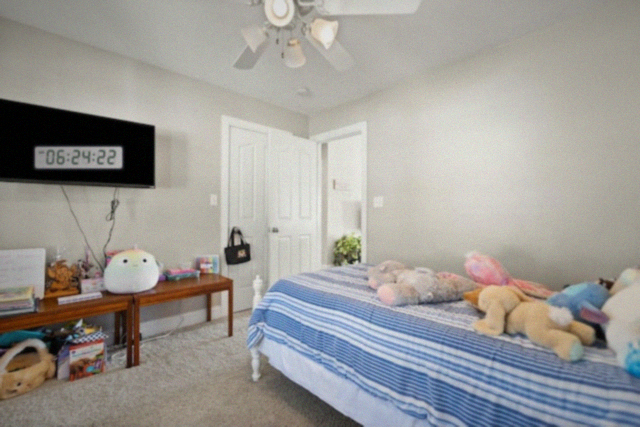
6:24:22
